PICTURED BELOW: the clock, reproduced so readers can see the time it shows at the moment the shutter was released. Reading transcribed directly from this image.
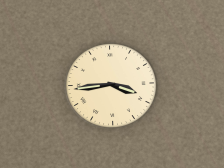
3:44
